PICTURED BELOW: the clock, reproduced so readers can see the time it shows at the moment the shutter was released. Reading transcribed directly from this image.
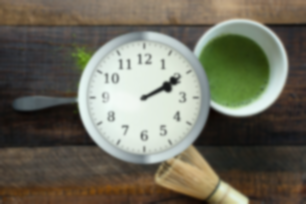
2:10
